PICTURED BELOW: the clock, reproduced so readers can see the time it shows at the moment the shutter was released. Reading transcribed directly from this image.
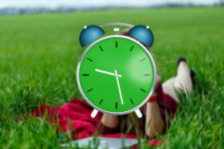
9:28
